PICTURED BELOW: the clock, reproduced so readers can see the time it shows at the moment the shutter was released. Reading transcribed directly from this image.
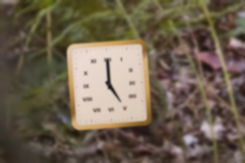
5:00
